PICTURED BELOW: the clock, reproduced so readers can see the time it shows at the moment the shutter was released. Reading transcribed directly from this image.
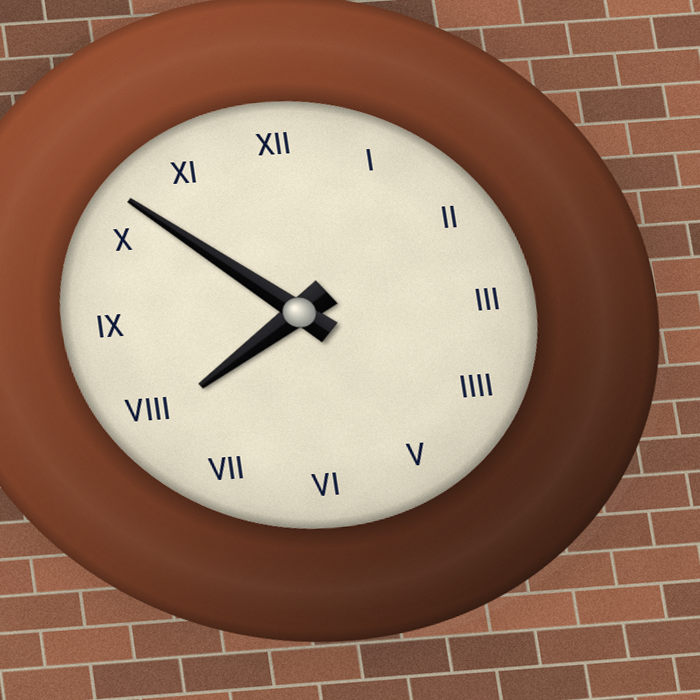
7:52
